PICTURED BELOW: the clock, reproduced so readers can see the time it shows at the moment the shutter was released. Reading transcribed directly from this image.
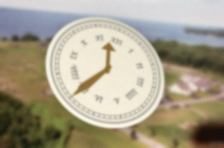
11:35
